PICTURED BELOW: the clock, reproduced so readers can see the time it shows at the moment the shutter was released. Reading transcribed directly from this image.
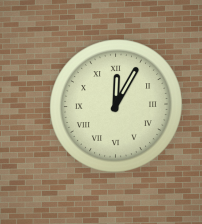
12:05
